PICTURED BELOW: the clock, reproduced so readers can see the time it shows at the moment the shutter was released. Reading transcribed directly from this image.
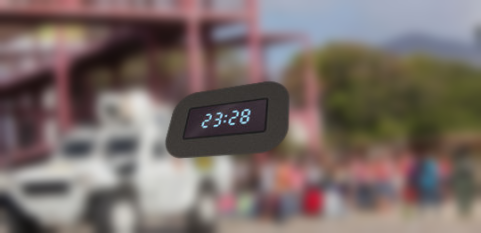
23:28
